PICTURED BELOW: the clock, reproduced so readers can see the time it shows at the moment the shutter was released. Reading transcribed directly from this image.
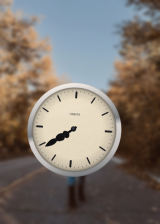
7:39
